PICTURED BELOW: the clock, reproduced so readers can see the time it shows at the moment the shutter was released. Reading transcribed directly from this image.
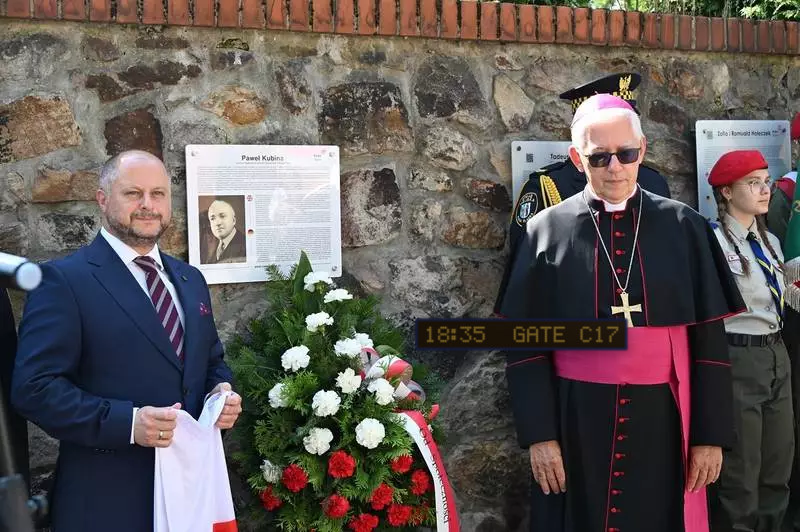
18:35
